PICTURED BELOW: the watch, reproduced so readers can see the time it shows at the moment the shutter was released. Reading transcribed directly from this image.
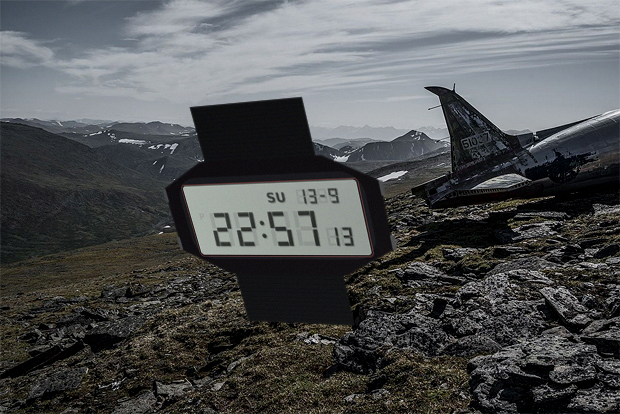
22:57:13
